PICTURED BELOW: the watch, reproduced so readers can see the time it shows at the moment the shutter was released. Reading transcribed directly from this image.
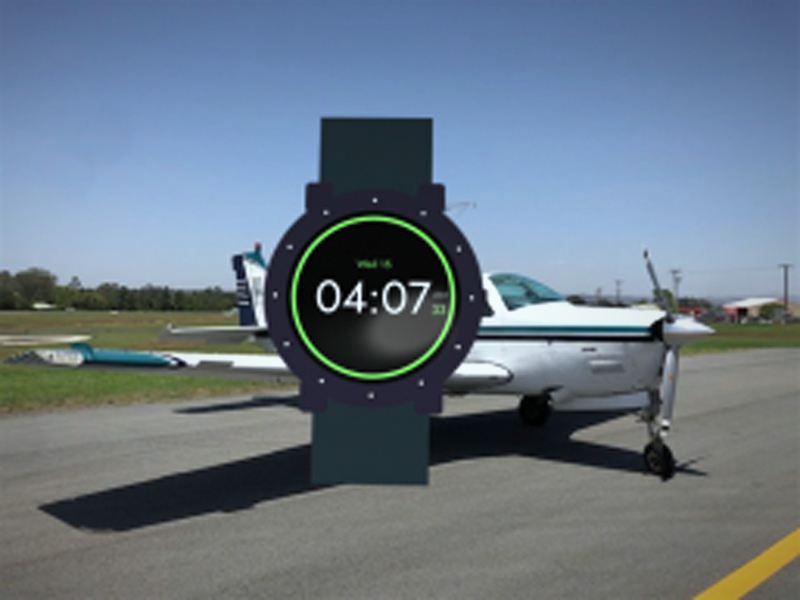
4:07
